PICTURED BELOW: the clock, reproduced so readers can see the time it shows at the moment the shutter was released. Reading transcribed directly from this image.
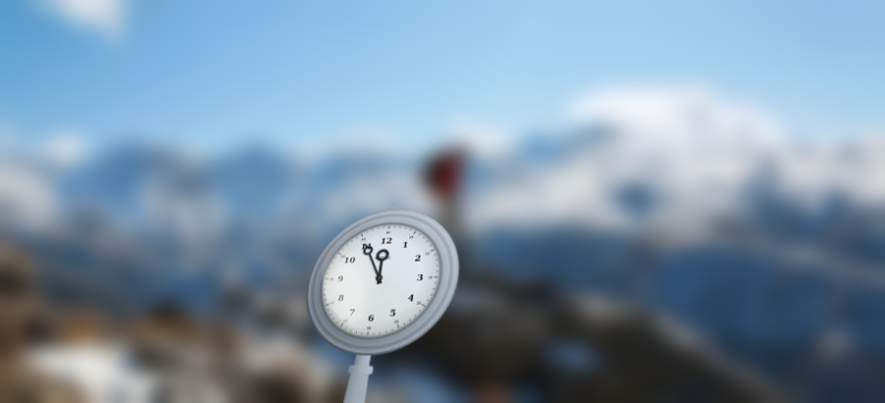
11:55
